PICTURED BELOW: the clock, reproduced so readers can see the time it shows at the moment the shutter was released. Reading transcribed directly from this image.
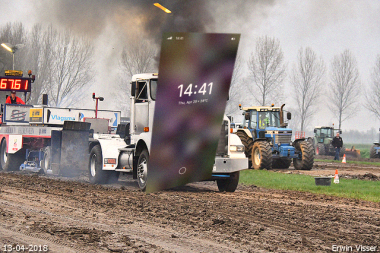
14:41
